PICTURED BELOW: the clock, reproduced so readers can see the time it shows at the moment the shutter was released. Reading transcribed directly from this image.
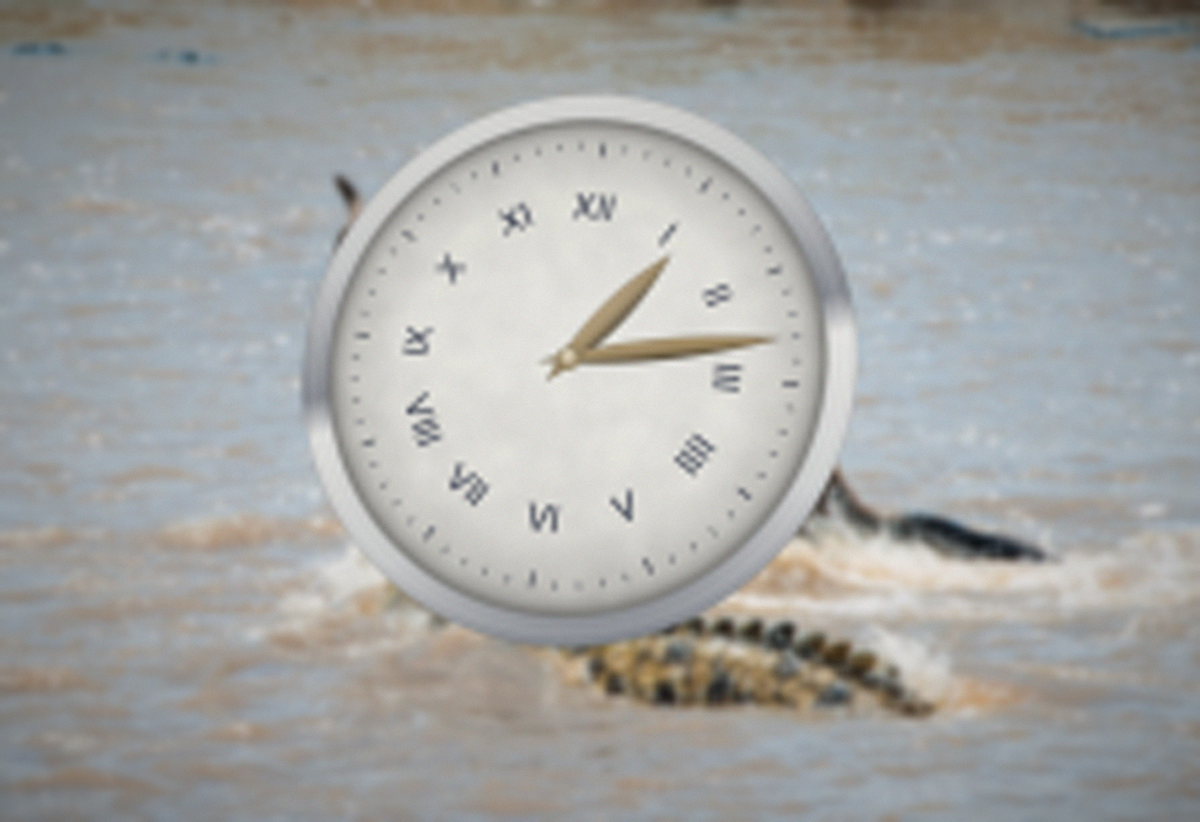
1:13
